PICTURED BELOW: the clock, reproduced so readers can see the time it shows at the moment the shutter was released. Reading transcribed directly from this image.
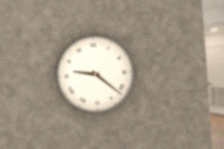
9:22
